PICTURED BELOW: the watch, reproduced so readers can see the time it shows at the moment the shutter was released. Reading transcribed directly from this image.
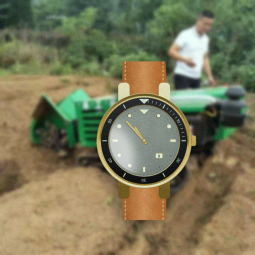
10:53
